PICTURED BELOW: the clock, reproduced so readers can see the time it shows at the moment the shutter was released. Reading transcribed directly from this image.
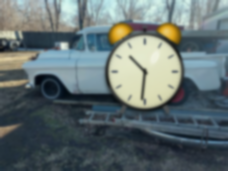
10:31
